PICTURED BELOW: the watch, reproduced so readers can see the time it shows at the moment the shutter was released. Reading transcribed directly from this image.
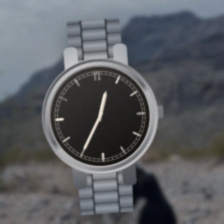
12:35
